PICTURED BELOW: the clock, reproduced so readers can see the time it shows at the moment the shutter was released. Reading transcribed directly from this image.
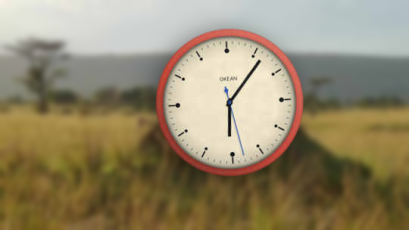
6:06:28
